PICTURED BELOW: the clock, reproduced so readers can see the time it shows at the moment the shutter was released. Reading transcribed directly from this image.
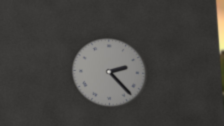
2:23
